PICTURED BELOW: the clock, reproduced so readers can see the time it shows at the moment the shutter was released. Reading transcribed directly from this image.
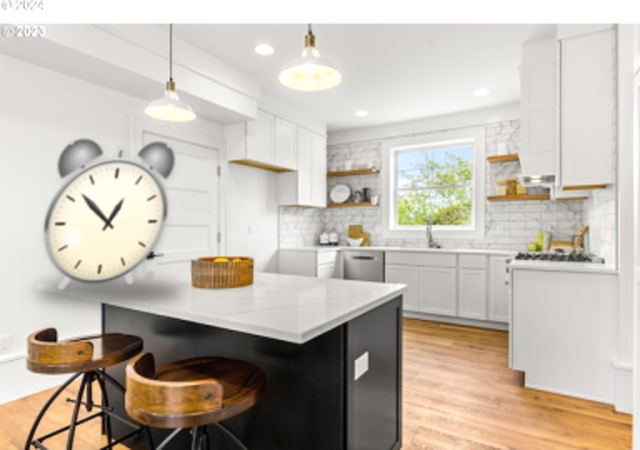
12:52
